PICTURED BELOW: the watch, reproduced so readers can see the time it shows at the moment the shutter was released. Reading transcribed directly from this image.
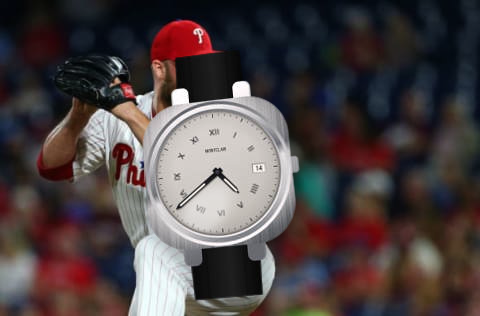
4:39
